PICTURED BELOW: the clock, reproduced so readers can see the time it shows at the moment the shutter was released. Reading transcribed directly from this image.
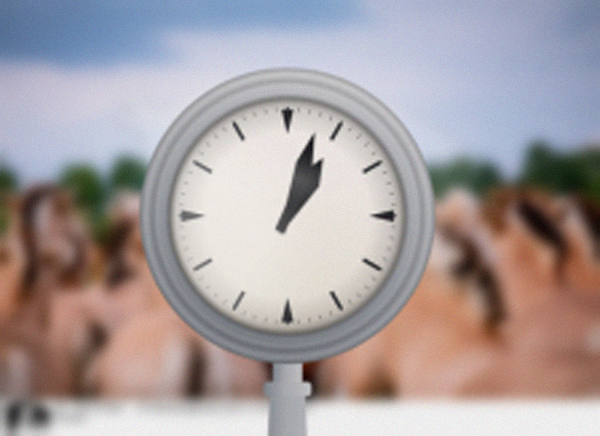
1:03
